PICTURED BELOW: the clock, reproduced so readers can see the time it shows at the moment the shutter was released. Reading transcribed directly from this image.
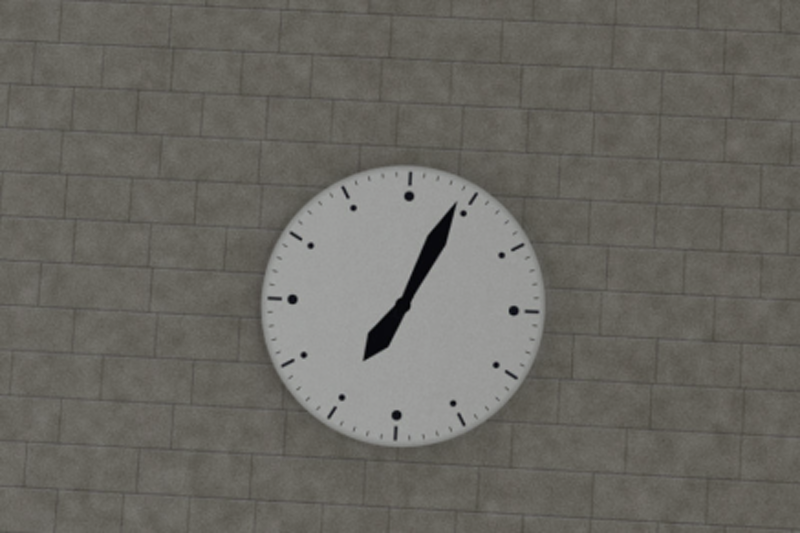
7:04
